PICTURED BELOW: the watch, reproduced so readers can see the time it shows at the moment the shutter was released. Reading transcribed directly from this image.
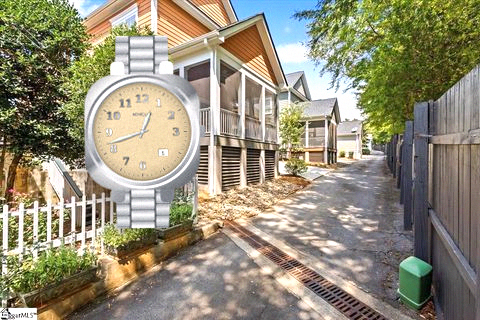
12:42
